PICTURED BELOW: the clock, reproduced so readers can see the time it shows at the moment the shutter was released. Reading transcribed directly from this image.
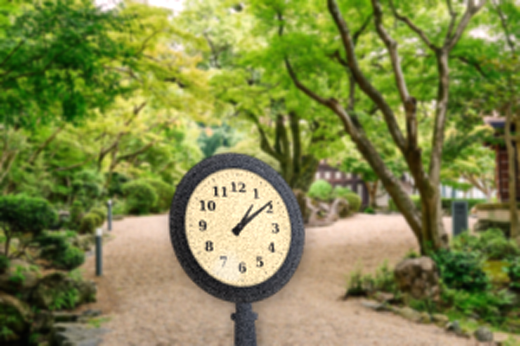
1:09
